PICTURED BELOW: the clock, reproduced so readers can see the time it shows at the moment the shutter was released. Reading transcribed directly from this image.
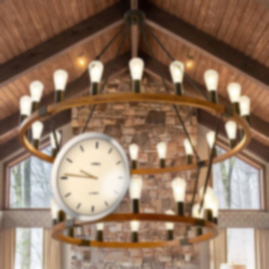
9:46
